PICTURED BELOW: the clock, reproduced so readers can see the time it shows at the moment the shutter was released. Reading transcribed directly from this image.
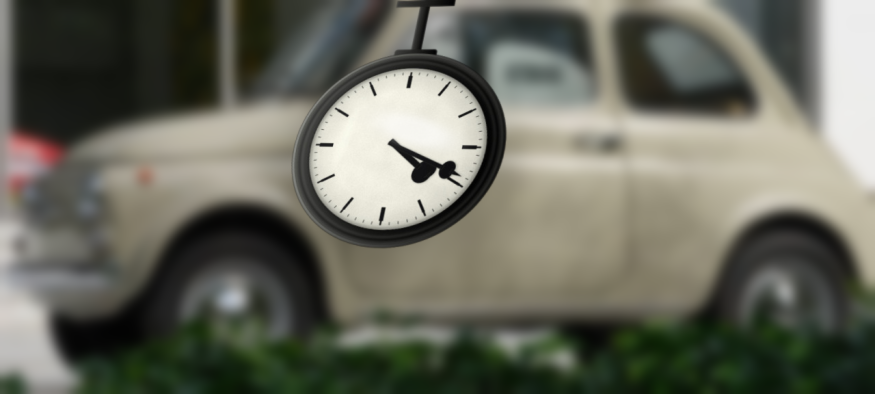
4:19
